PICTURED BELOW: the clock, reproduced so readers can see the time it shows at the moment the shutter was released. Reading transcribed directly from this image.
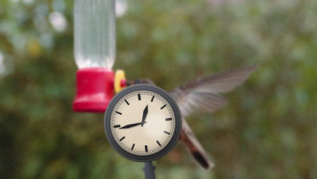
12:44
